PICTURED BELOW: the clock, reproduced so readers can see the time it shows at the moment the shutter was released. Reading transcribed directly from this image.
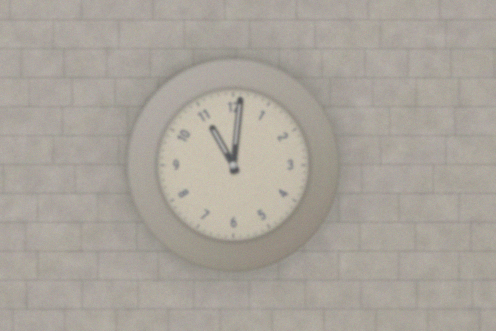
11:01
